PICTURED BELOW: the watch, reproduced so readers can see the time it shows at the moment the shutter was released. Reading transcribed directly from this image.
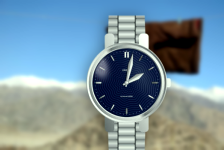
2:02
